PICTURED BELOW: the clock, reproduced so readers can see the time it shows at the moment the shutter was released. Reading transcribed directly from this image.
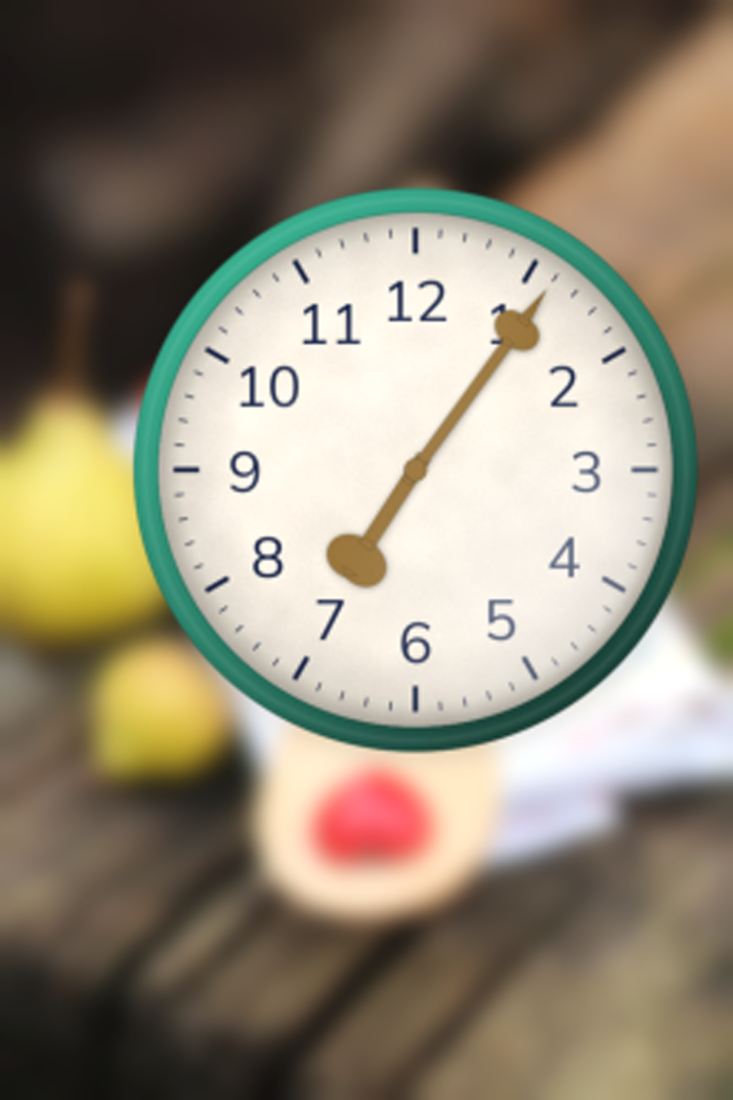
7:06
